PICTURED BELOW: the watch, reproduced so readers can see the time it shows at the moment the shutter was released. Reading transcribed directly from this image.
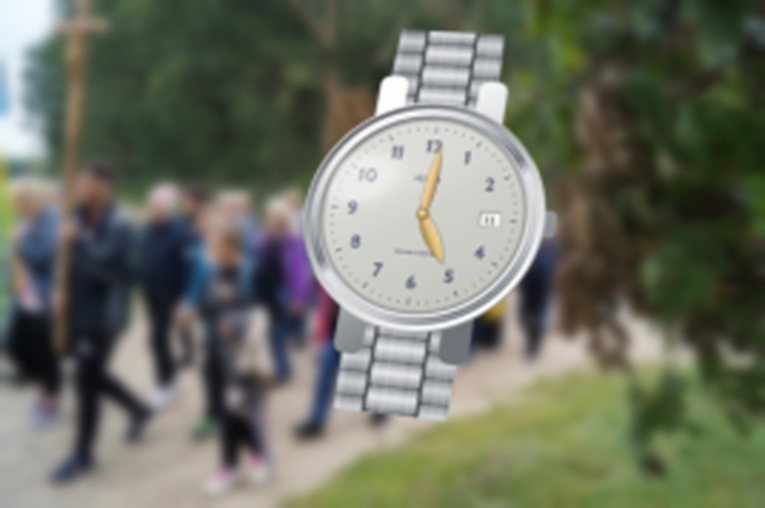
5:01
